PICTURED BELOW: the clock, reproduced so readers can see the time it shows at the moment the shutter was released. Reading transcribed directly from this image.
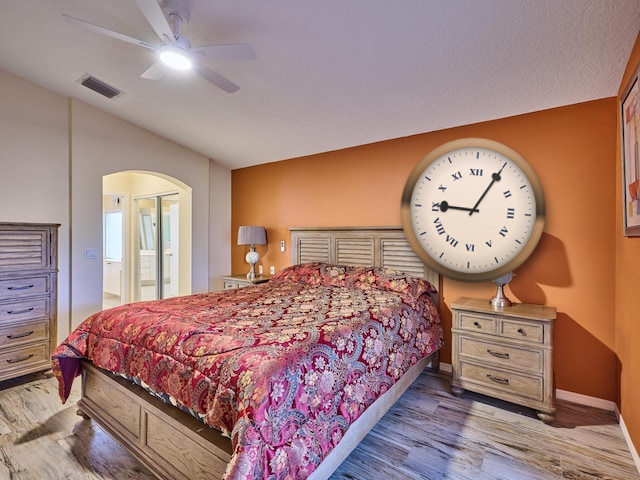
9:05
